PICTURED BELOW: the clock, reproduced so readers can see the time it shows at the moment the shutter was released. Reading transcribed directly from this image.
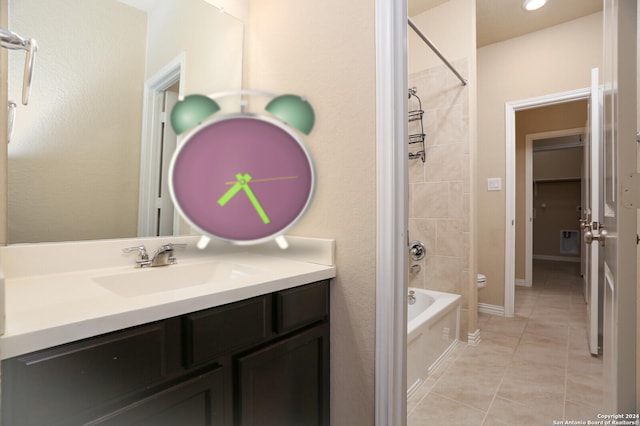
7:25:14
